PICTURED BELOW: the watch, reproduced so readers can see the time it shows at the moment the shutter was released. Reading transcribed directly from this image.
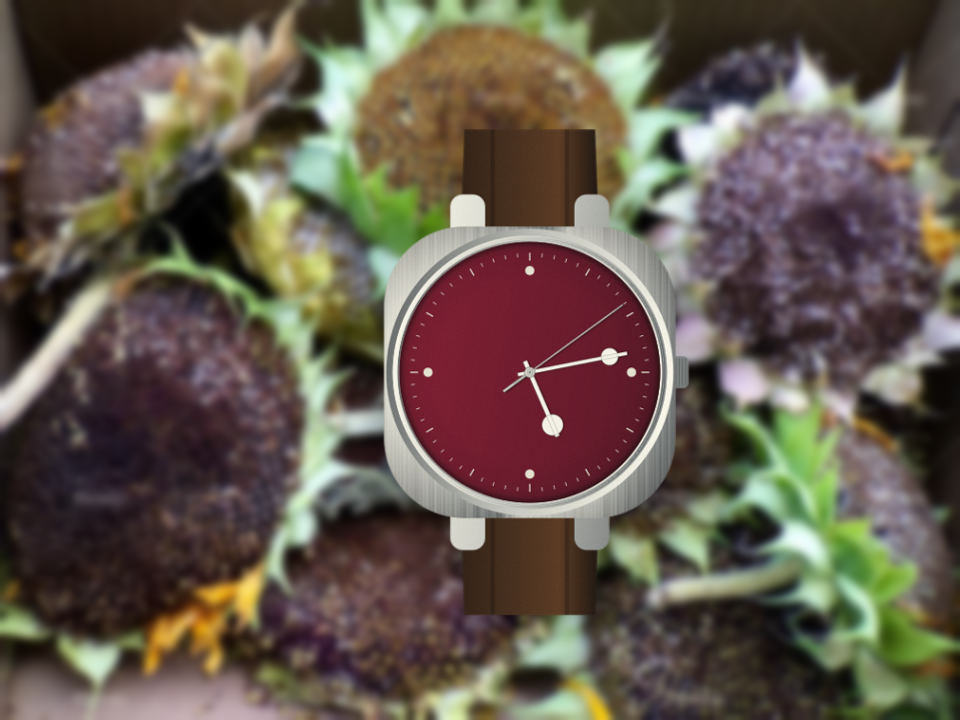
5:13:09
